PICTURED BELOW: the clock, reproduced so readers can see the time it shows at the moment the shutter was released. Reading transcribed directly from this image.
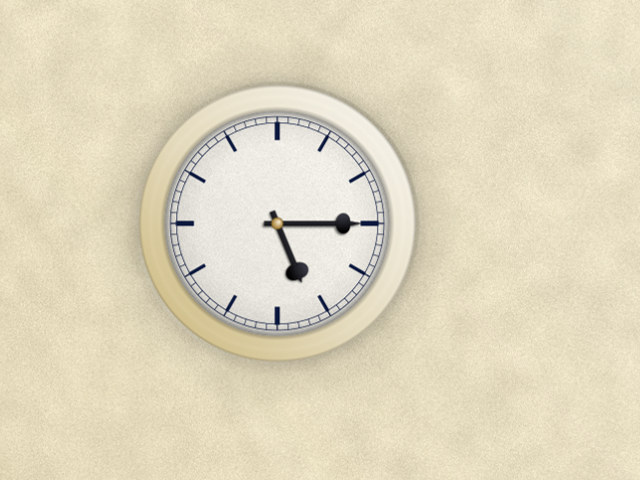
5:15
